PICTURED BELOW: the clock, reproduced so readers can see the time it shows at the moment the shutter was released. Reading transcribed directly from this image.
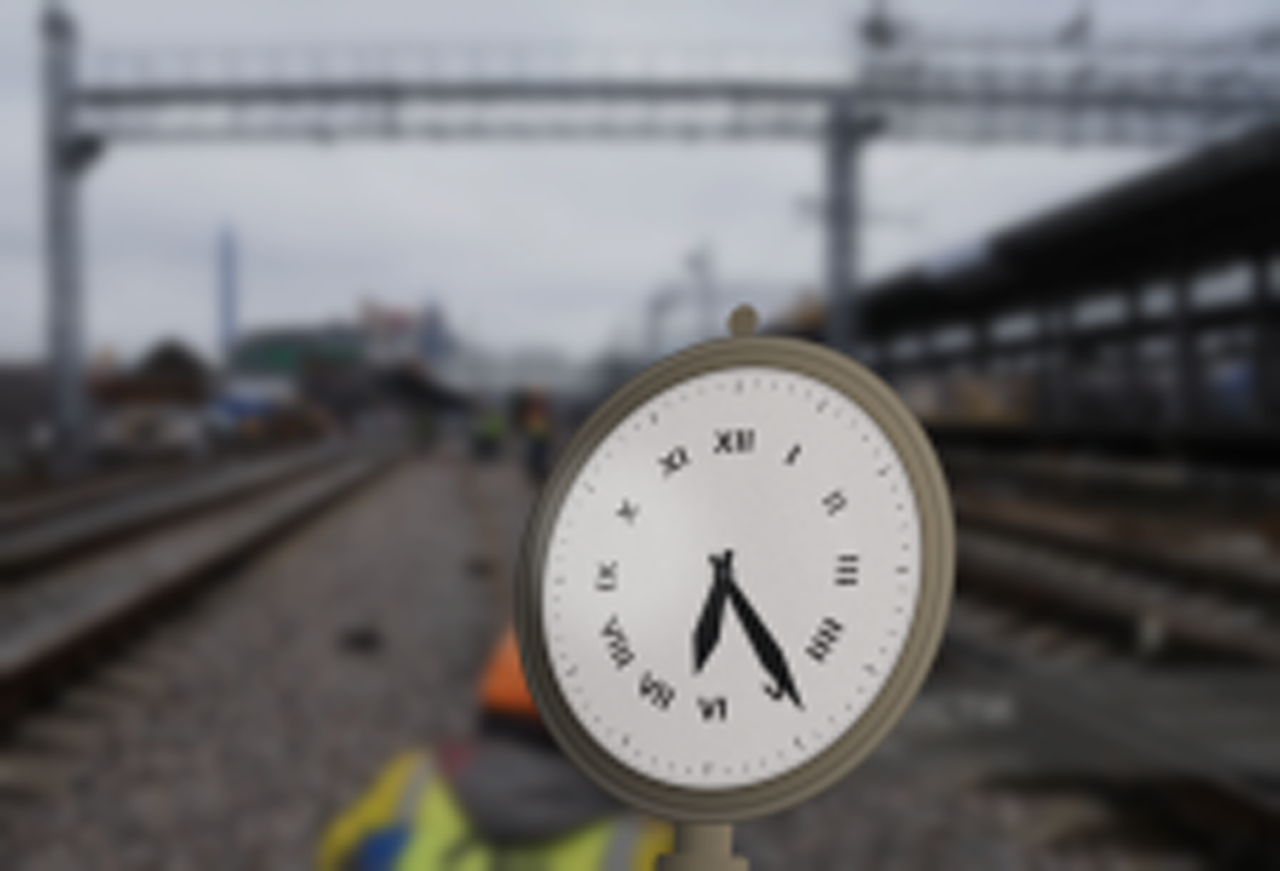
6:24
